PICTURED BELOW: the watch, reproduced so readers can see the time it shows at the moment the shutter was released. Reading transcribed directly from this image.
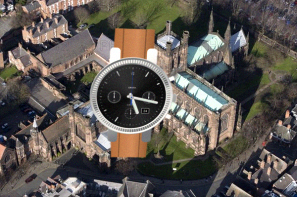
5:17
